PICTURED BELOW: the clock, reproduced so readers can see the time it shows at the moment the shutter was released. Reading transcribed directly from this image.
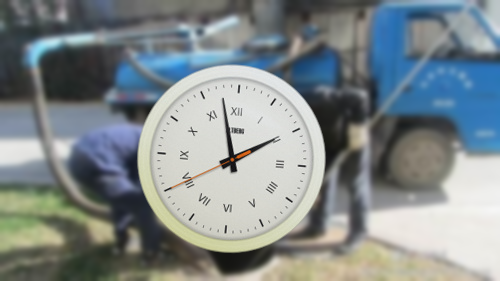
1:57:40
